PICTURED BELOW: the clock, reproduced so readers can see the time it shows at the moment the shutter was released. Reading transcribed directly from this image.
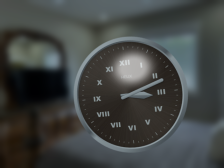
3:12
